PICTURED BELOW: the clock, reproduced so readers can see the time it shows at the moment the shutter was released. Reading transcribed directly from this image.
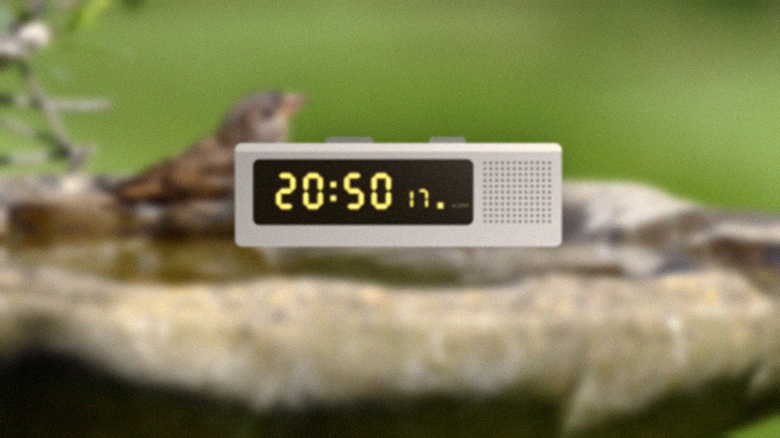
20:50:17
